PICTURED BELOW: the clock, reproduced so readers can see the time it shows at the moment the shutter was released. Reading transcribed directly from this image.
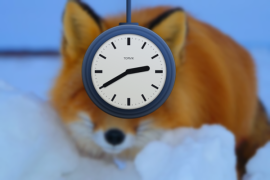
2:40
